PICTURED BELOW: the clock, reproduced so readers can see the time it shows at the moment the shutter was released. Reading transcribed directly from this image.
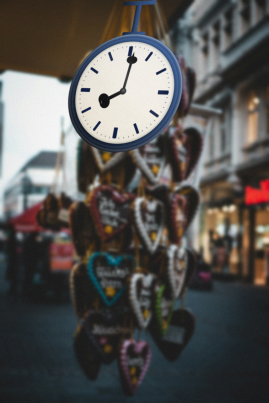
8:01
